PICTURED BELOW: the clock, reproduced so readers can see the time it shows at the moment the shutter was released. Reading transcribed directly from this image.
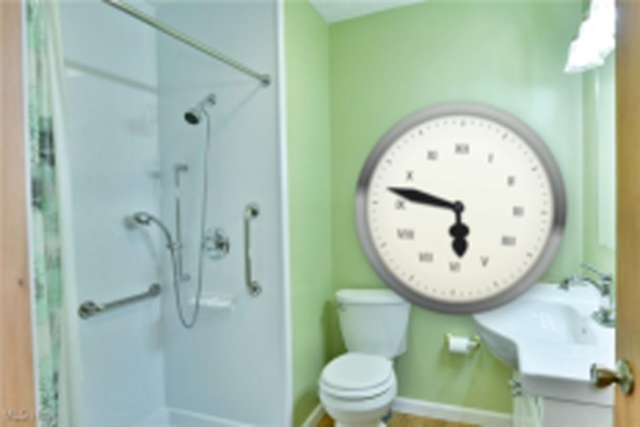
5:47
